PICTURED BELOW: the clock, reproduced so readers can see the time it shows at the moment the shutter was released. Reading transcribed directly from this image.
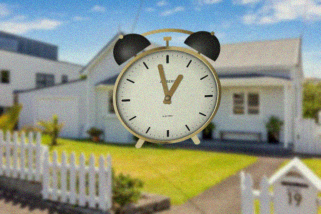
12:58
